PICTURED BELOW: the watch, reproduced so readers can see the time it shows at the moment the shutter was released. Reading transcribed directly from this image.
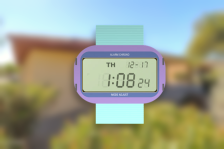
1:08:24
